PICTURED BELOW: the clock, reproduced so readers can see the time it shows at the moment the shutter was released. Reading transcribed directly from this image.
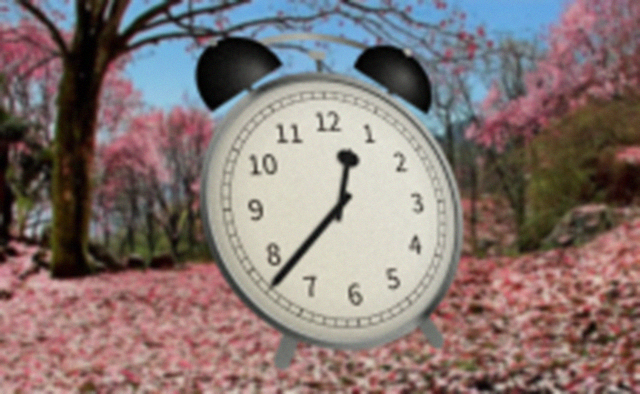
12:38
